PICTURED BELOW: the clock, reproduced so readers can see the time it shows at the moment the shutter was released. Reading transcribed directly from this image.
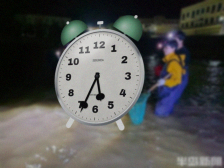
5:34
